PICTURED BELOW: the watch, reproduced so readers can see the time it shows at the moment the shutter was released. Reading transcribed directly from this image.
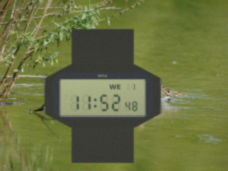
11:52:48
